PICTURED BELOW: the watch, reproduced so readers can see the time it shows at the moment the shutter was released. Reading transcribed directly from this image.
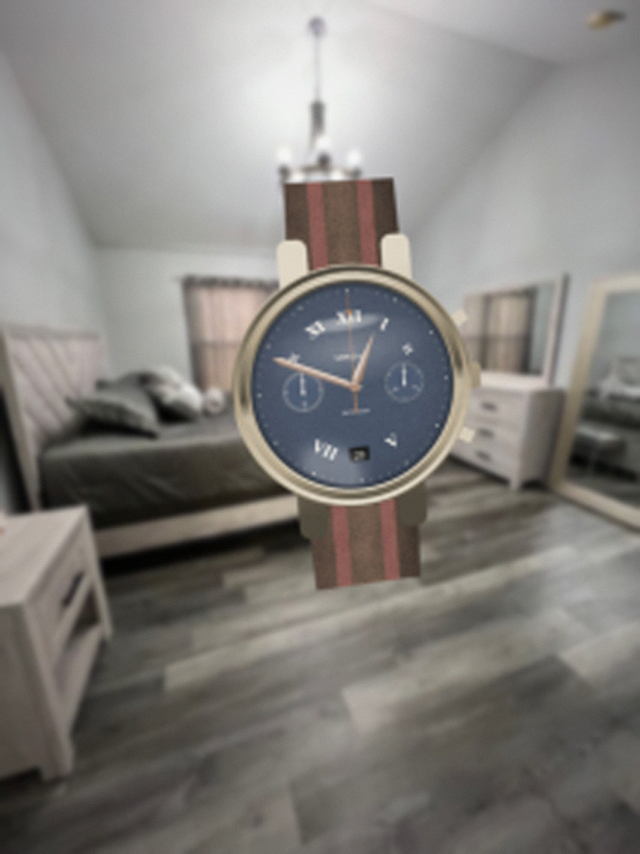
12:49
